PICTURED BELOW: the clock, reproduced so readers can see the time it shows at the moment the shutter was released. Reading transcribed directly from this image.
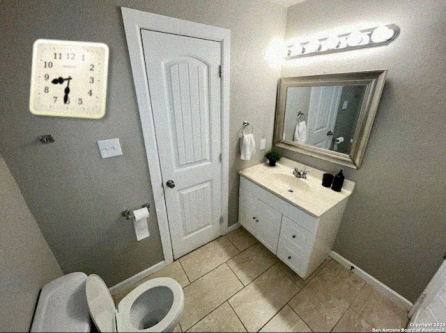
8:31
